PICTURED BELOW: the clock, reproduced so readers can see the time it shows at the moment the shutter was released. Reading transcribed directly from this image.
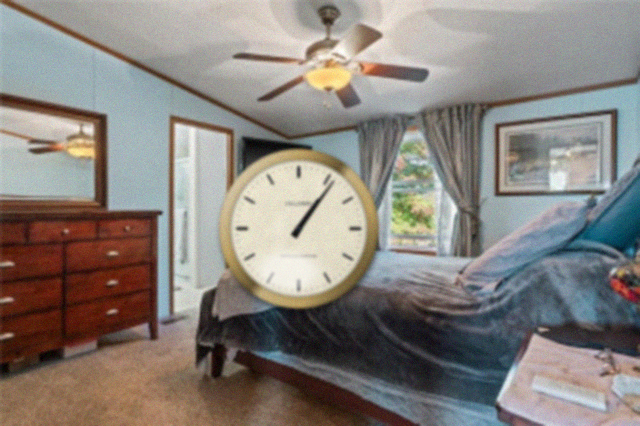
1:06
